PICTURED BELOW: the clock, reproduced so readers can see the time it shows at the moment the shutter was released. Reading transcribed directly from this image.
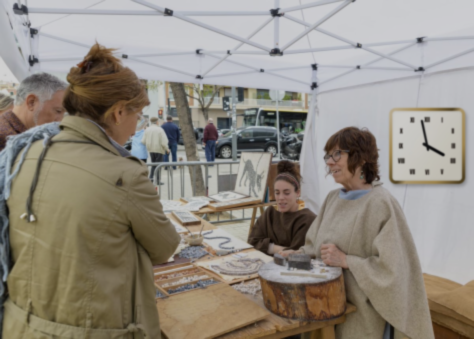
3:58
